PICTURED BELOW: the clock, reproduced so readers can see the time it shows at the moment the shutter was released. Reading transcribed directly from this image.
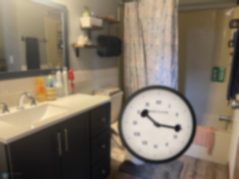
10:16
